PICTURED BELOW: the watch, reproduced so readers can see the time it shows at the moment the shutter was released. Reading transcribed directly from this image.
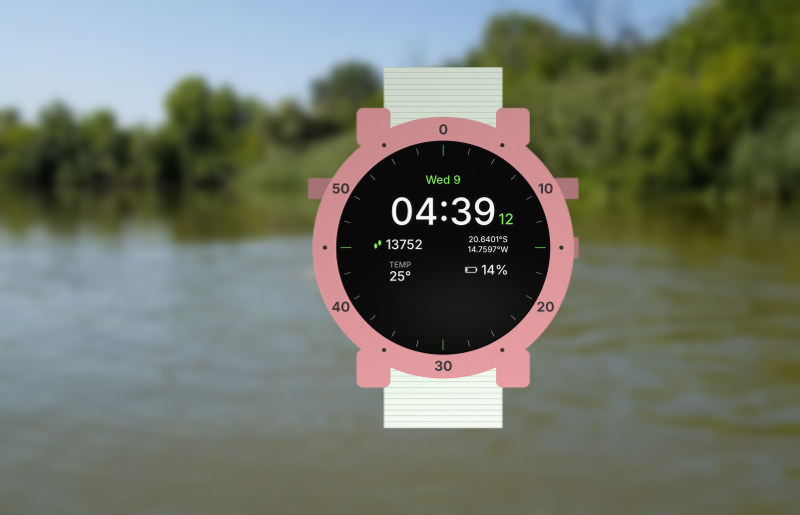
4:39:12
